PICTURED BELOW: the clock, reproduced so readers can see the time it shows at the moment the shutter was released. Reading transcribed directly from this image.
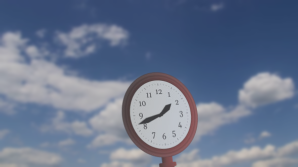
1:42
